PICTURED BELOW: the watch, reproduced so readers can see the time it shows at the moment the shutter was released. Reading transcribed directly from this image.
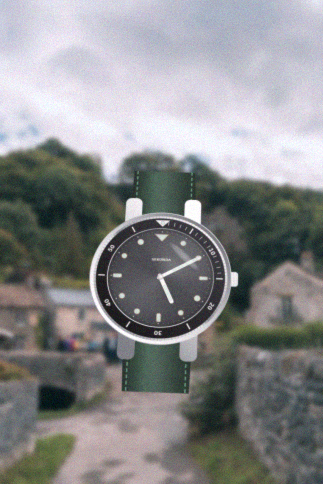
5:10
